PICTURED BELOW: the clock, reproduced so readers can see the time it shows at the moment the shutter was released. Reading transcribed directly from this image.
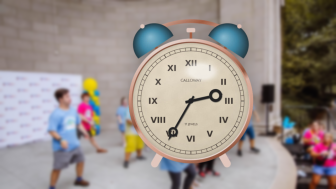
2:35
